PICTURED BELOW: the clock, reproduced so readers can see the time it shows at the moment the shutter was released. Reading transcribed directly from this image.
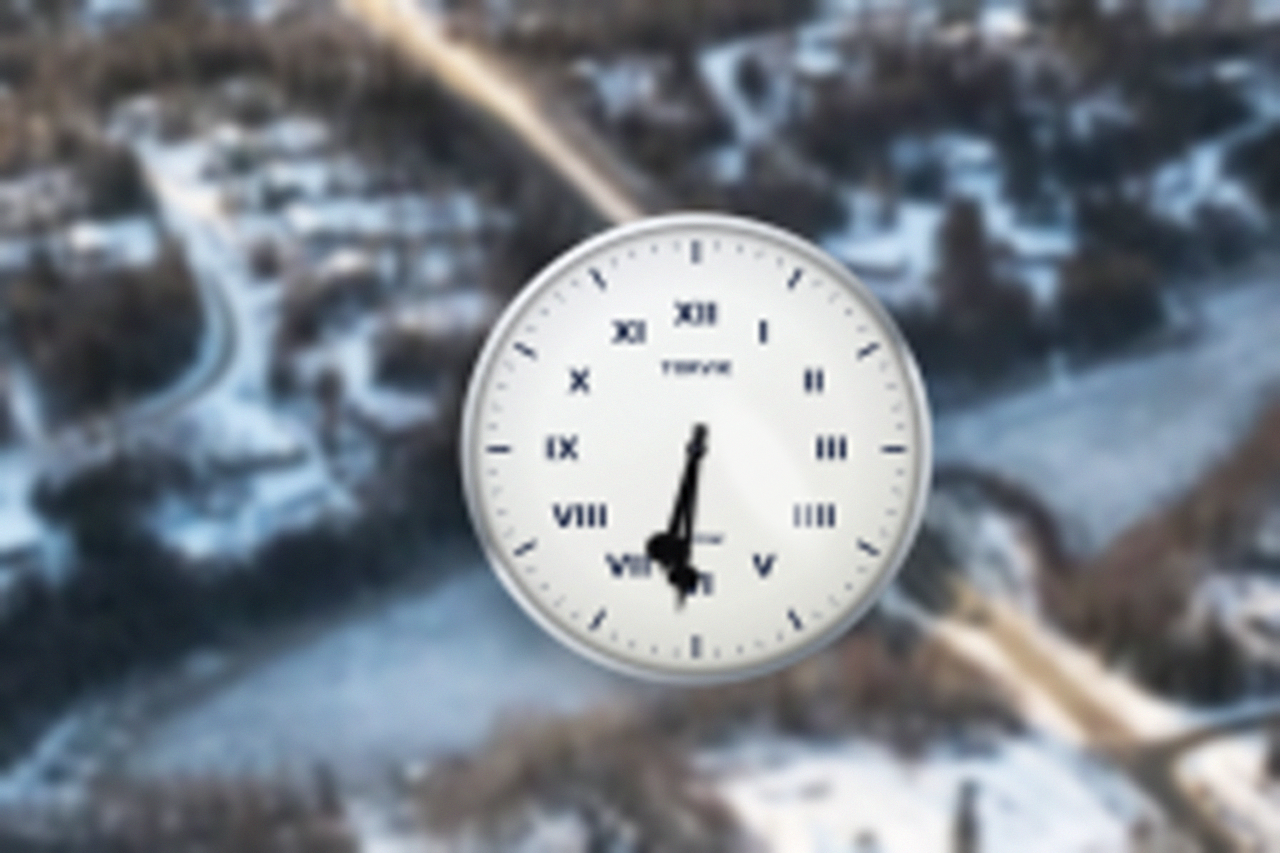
6:31
